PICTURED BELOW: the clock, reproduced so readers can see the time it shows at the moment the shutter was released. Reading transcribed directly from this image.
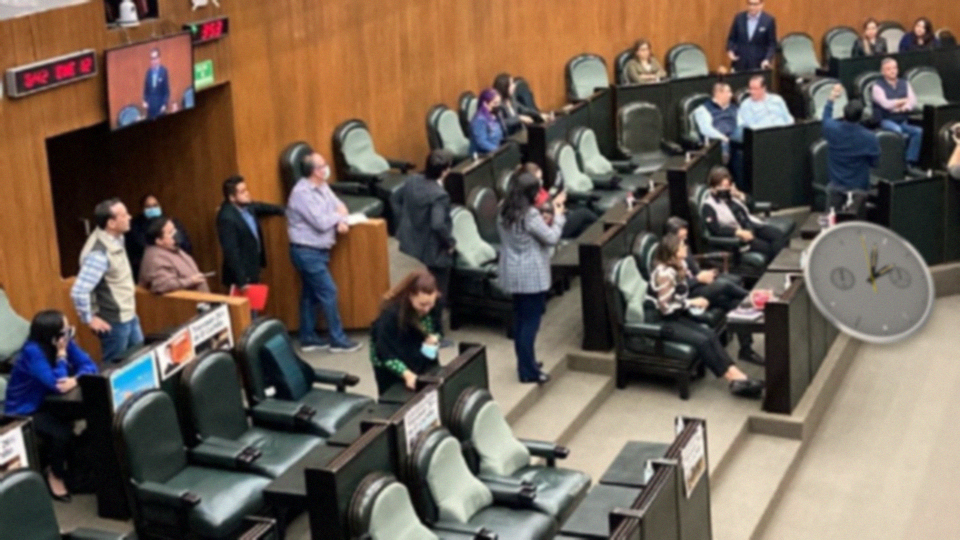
2:03
